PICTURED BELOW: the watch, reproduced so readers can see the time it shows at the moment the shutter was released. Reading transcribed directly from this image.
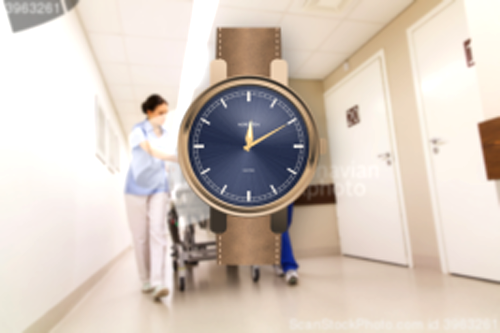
12:10
